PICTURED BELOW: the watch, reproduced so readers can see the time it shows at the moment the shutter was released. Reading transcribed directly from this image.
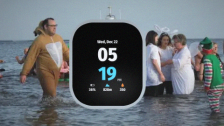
5:19
